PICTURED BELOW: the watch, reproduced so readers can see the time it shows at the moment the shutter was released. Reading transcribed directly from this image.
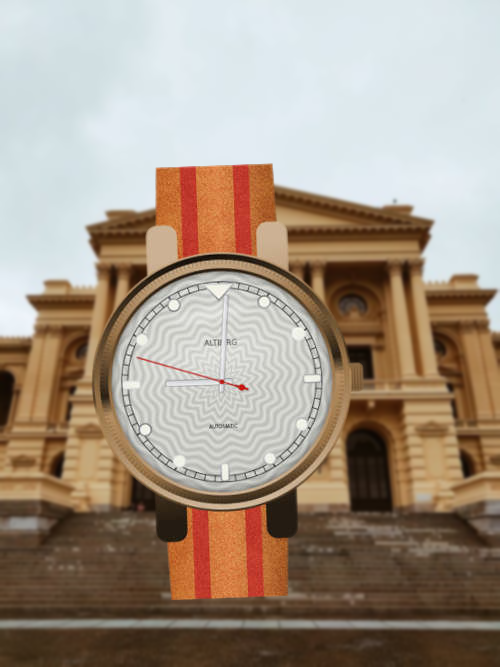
9:00:48
